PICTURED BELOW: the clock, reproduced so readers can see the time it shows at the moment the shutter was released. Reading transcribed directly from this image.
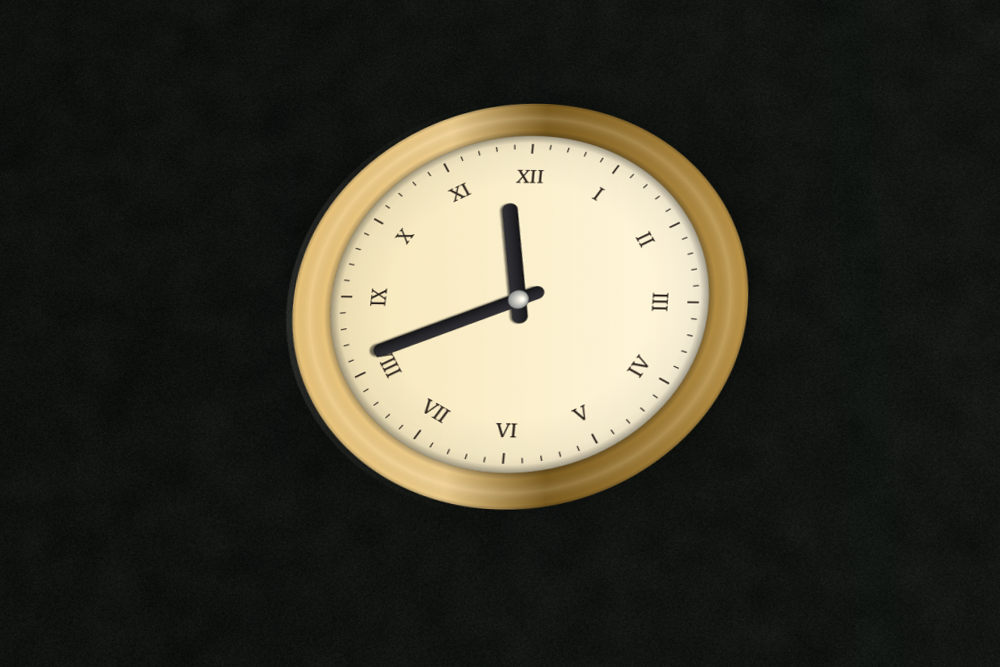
11:41
